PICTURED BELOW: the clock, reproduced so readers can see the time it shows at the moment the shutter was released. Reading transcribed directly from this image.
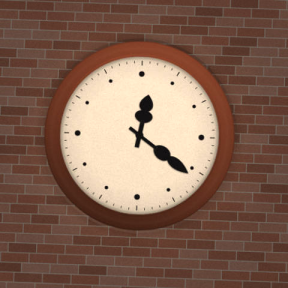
12:21
